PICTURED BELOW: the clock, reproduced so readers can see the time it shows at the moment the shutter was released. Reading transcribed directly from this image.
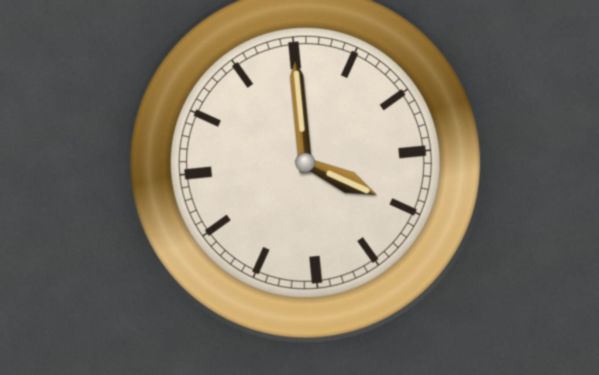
4:00
